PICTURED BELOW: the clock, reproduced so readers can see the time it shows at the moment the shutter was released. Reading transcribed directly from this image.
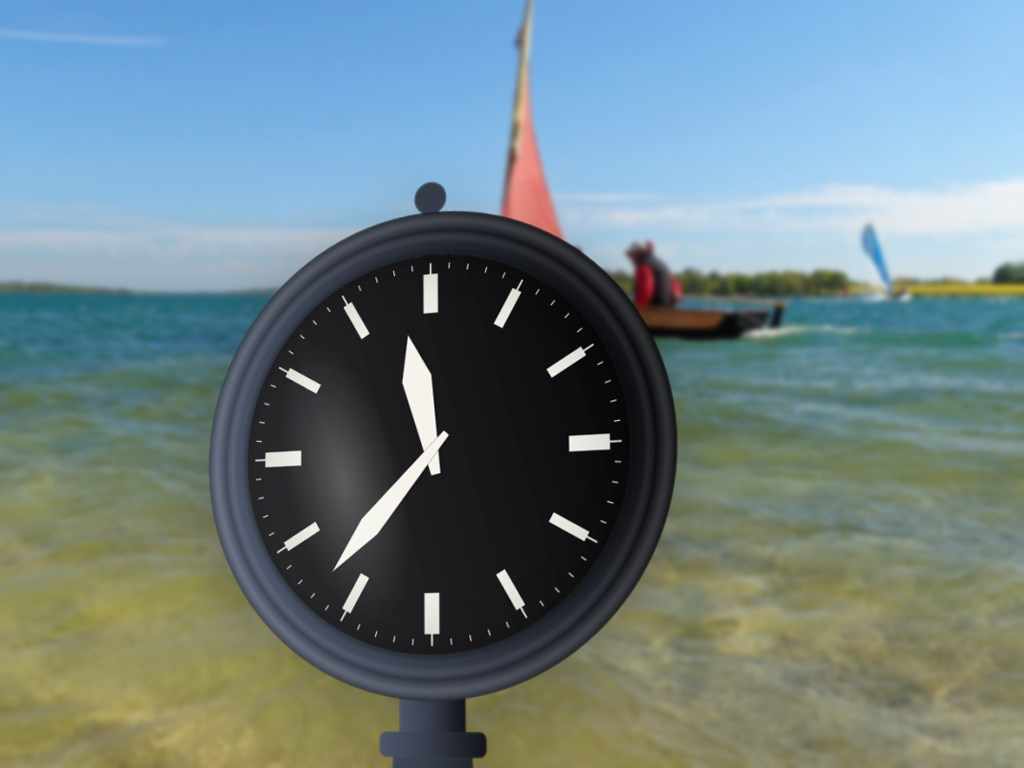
11:37
